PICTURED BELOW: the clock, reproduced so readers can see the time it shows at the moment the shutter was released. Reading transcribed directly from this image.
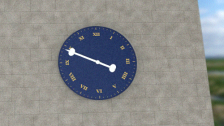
3:49
